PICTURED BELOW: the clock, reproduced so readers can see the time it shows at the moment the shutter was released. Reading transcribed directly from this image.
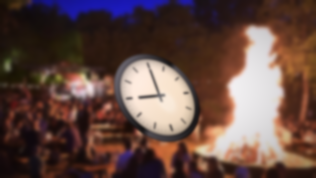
9:00
